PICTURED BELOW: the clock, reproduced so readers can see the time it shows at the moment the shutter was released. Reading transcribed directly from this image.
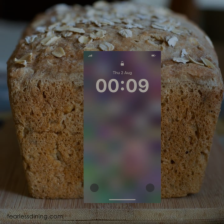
0:09
